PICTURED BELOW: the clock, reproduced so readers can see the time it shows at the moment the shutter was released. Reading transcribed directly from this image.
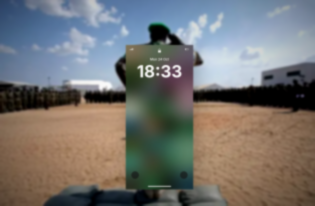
18:33
